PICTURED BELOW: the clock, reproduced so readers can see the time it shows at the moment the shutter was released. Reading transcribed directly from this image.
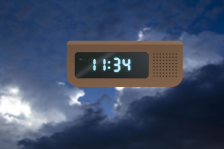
11:34
